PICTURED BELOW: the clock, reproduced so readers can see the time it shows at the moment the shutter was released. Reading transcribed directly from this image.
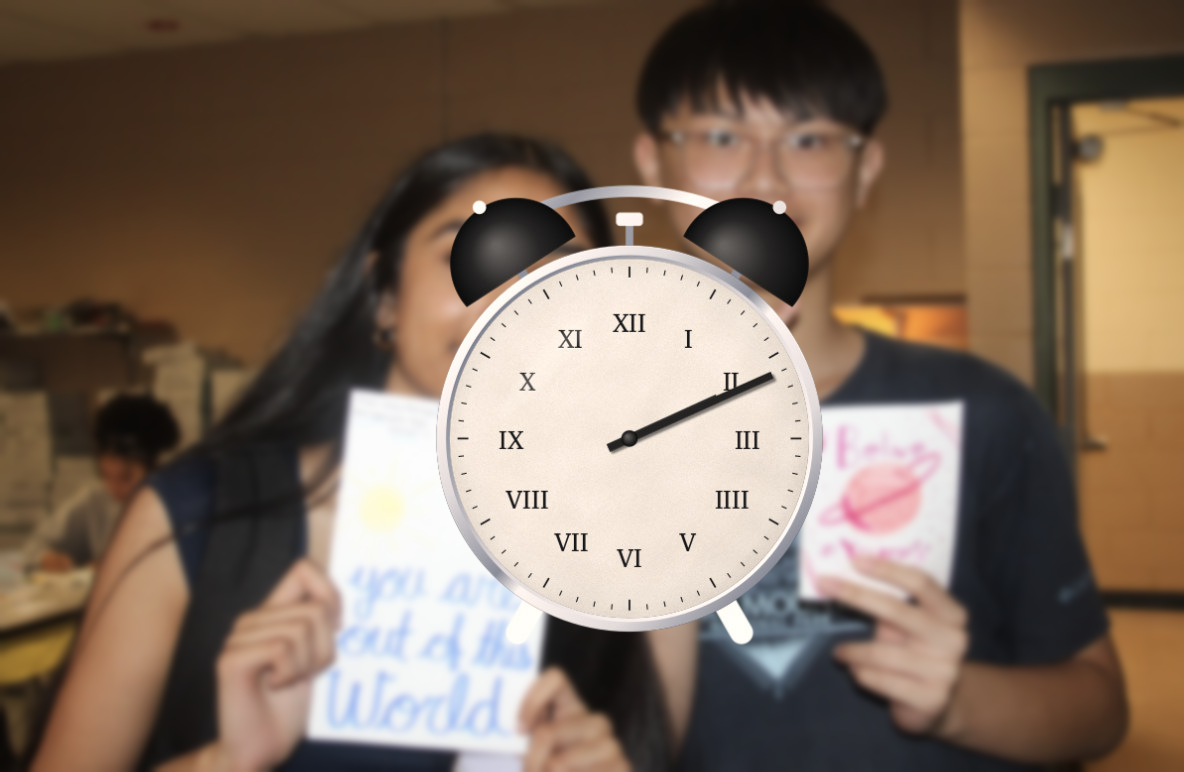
2:11
